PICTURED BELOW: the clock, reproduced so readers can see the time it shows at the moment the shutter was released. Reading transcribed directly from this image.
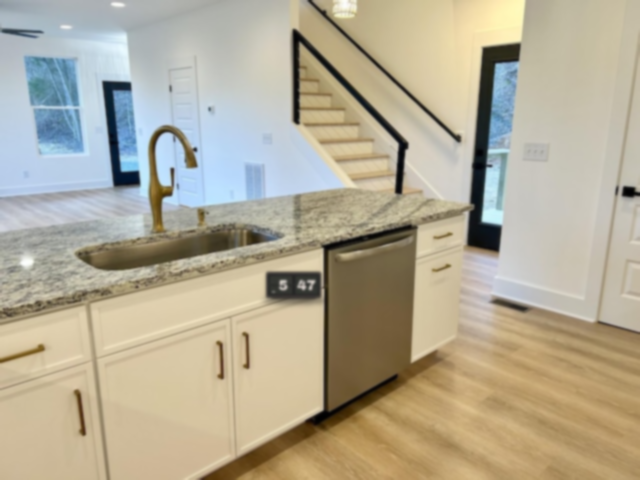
5:47
